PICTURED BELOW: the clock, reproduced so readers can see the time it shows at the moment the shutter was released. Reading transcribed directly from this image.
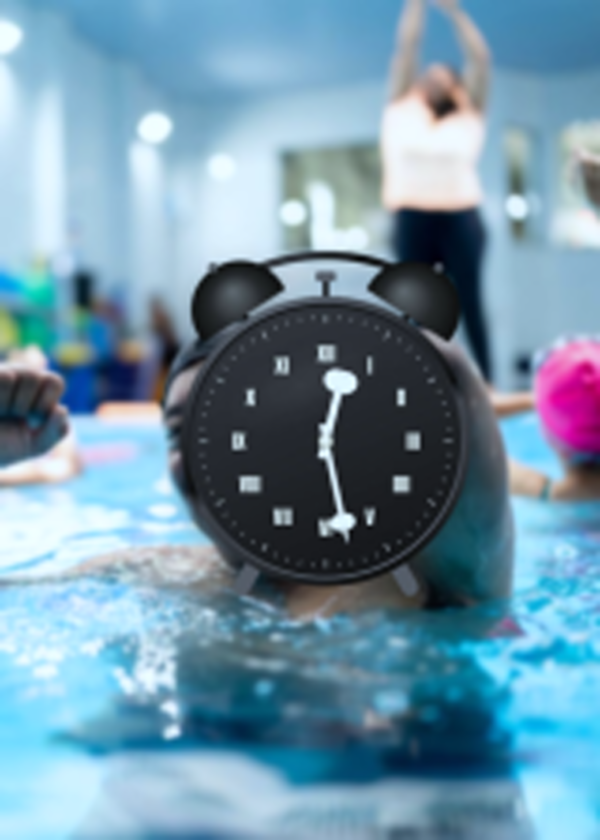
12:28
